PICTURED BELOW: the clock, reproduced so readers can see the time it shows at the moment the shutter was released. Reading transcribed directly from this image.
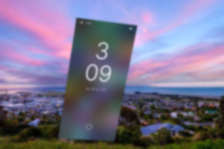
3:09
